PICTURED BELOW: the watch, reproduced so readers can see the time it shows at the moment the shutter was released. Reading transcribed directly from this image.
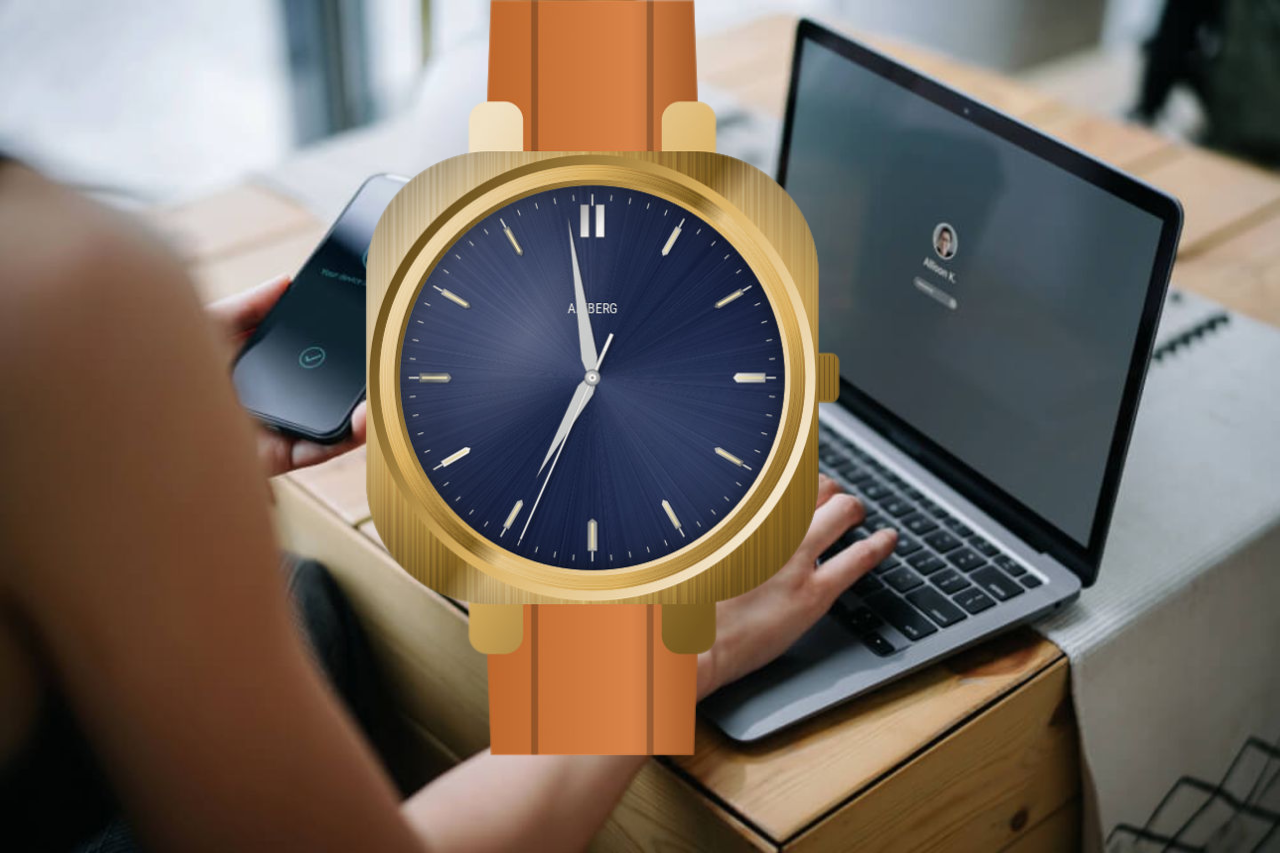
6:58:34
